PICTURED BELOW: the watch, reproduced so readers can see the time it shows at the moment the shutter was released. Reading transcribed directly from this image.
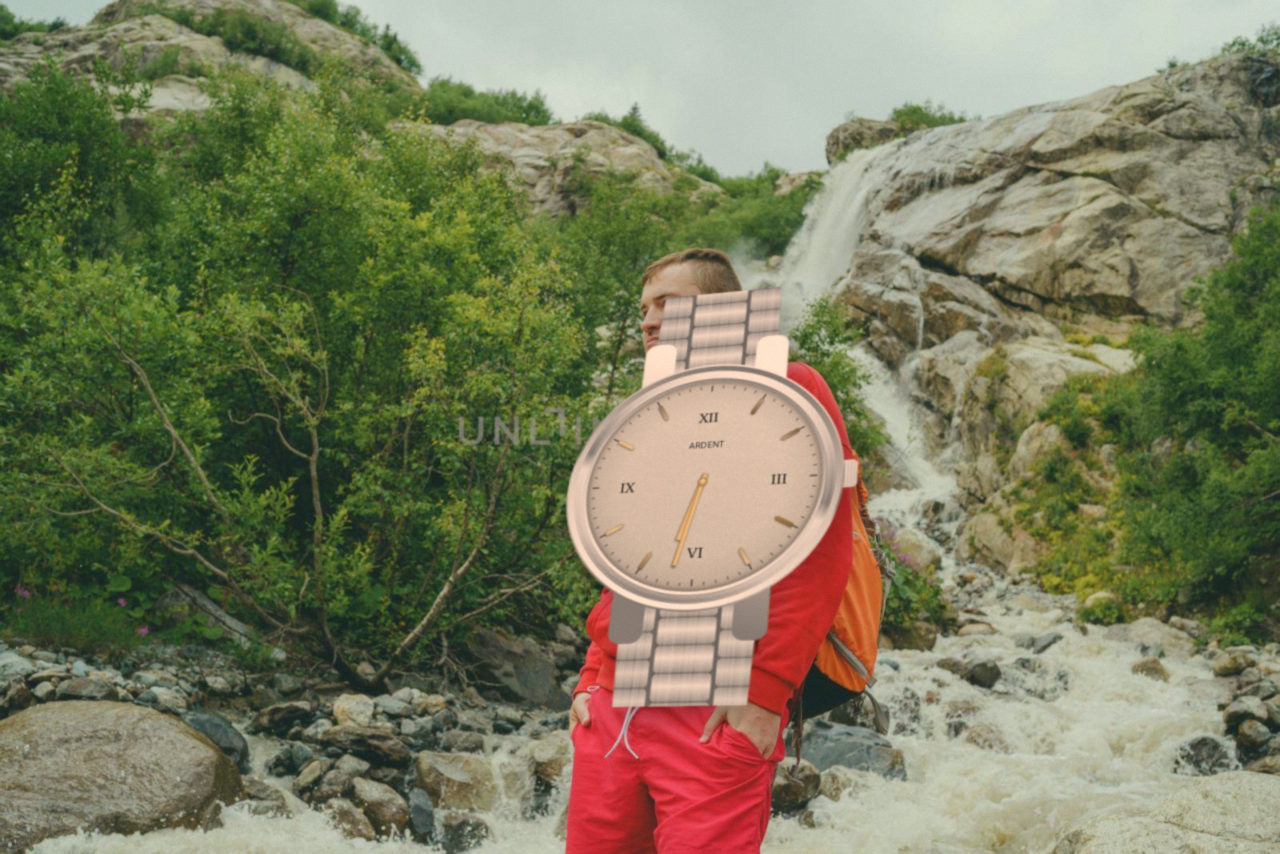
6:32
